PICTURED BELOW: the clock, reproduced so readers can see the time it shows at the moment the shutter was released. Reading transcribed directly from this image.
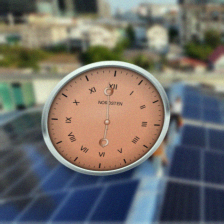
5:59
